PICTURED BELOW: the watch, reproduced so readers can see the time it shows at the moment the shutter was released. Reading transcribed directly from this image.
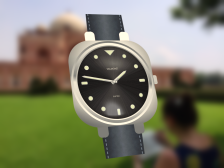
1:47
